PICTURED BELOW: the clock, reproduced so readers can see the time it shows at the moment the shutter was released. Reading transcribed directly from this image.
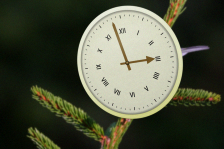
2:58
